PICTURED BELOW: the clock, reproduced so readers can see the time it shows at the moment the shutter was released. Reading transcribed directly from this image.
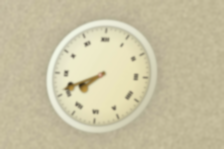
7:41
